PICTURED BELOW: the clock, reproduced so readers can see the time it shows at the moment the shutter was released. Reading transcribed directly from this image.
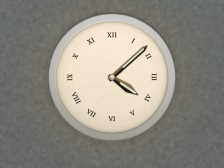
4:08
